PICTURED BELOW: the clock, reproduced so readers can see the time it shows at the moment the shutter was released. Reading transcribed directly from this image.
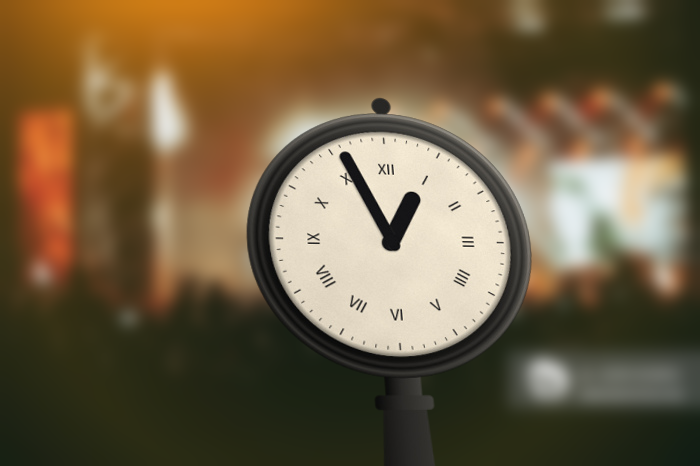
12:56
